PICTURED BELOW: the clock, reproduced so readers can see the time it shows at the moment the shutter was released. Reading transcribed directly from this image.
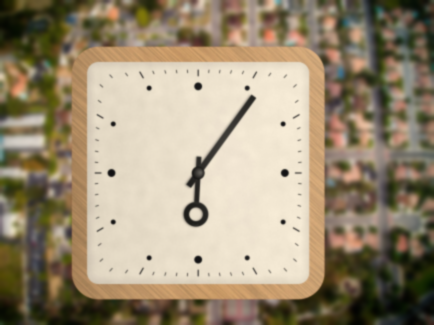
6:06
